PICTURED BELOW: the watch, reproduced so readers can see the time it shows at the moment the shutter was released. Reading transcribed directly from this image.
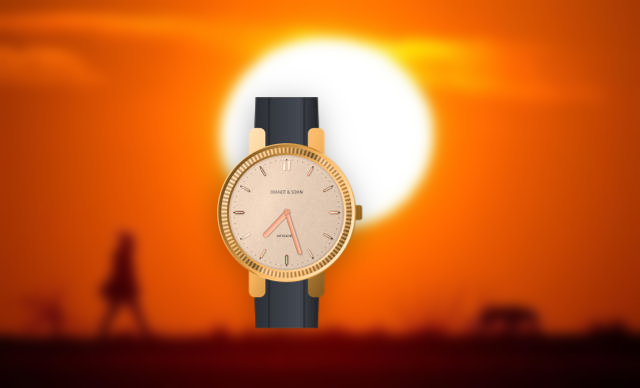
7:27
